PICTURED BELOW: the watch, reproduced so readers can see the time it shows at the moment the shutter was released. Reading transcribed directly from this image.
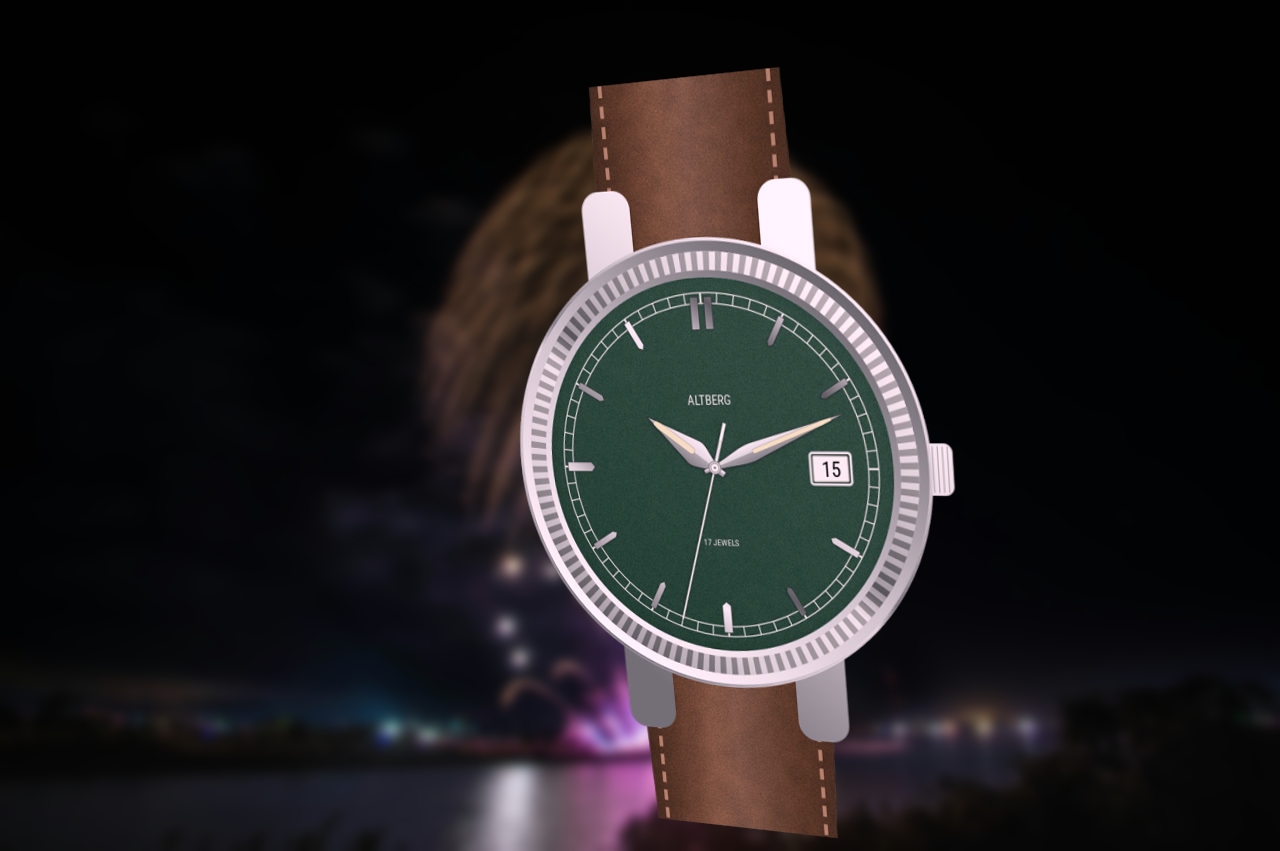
10:11:33
